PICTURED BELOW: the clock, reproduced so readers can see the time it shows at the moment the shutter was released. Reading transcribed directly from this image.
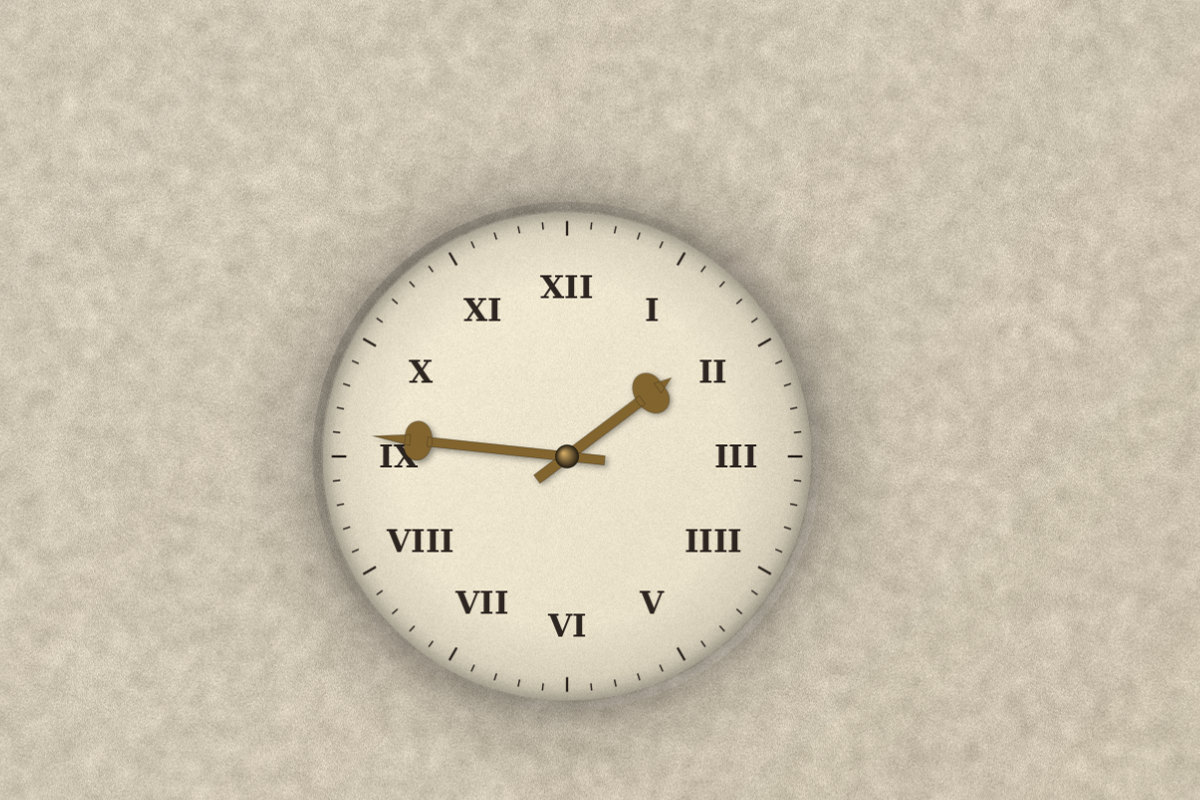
1:46
